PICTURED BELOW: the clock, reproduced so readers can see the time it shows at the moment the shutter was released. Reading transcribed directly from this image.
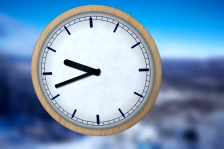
9:42
